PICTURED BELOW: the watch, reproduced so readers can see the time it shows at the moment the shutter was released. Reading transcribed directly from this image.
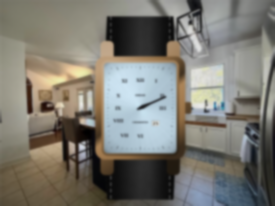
2:11
